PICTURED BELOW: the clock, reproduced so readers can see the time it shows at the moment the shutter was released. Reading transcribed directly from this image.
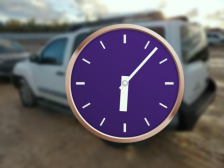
6:07
